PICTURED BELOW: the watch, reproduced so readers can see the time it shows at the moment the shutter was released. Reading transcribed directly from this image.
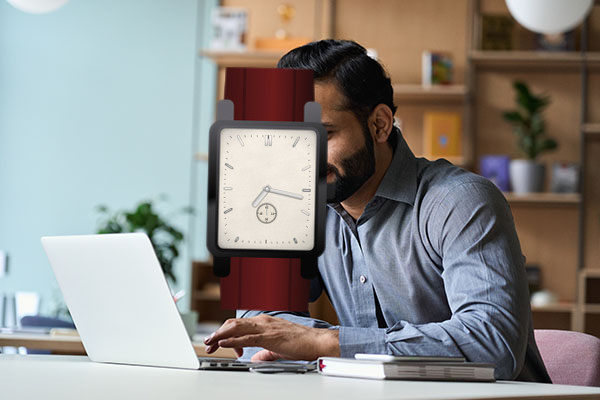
7:17
